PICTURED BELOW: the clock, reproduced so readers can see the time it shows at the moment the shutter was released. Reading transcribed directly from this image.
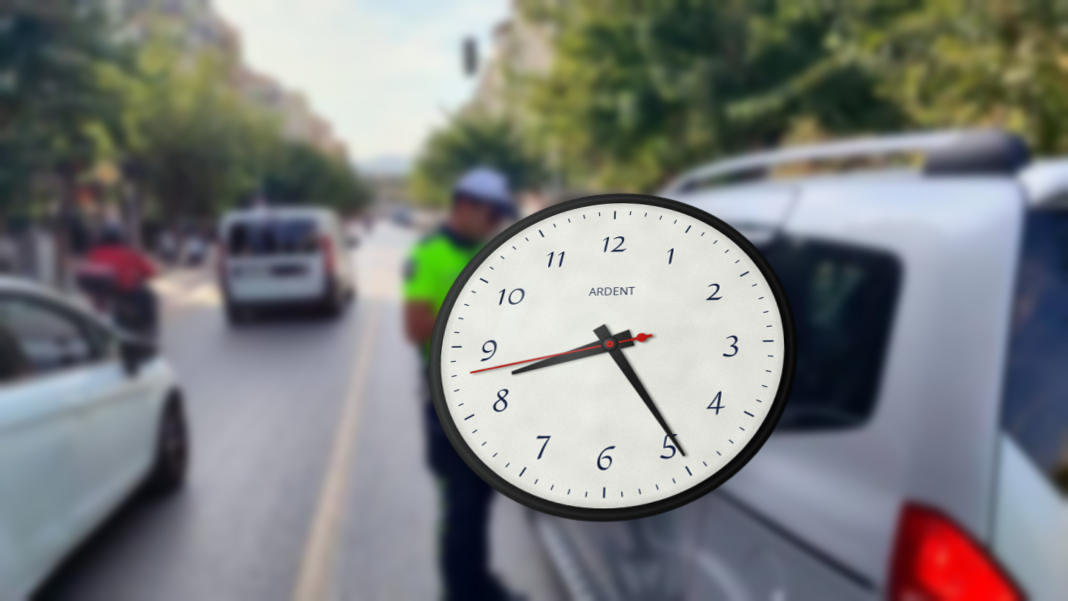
8:24:43
